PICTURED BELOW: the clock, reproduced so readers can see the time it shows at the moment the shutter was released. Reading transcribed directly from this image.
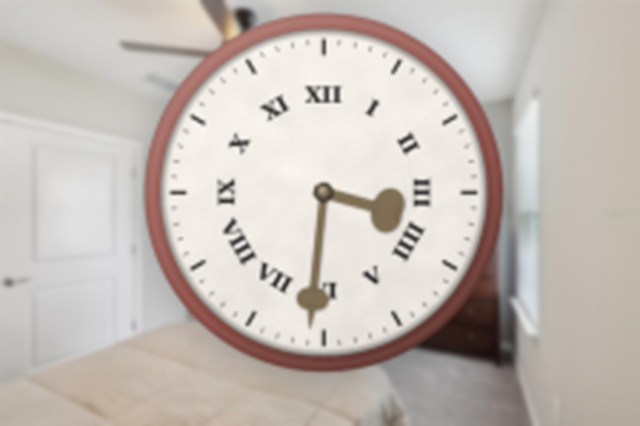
3:31
